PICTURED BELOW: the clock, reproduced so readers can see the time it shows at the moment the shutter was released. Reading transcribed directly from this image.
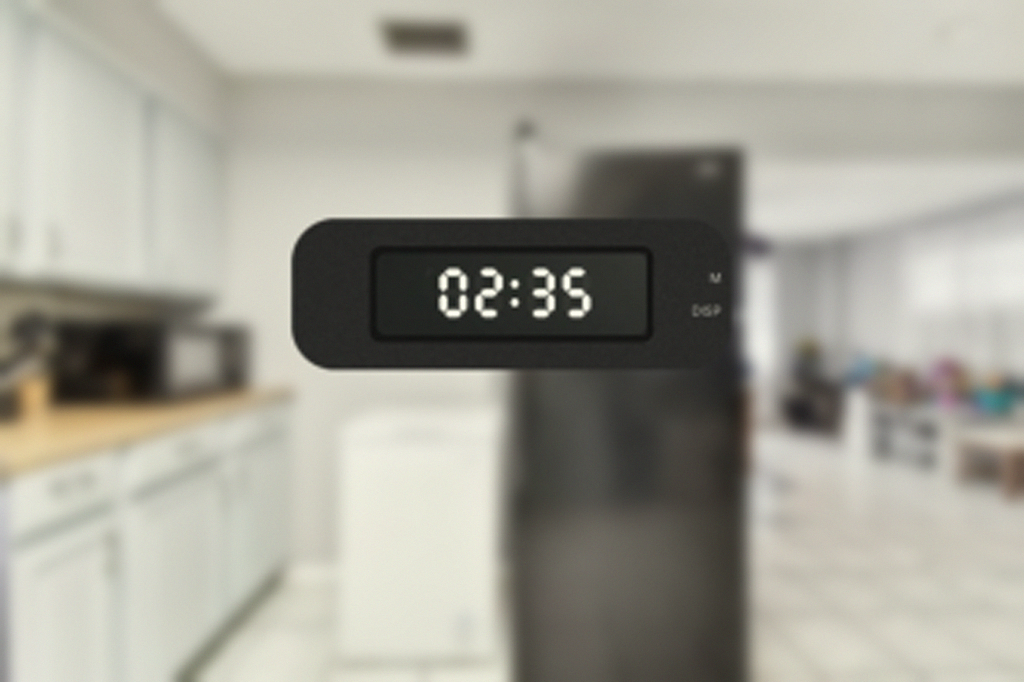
2:35
